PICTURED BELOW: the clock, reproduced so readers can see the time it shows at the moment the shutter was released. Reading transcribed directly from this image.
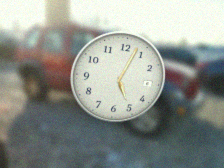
5:03
